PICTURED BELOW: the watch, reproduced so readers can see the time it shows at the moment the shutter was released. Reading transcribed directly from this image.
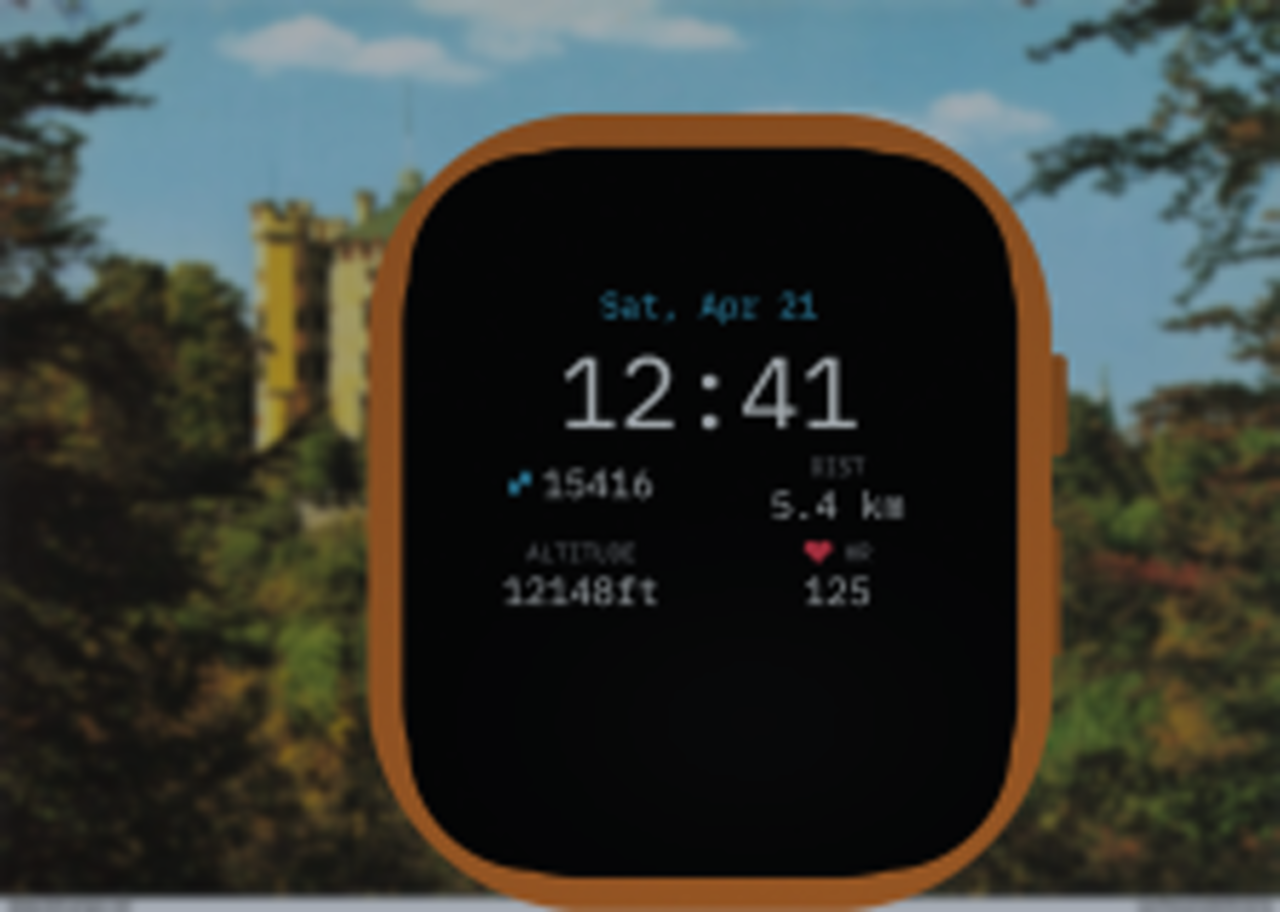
12:41
